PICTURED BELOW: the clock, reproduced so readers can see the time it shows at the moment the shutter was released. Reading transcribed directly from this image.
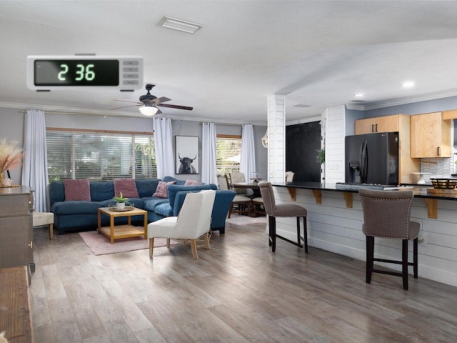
2:36
